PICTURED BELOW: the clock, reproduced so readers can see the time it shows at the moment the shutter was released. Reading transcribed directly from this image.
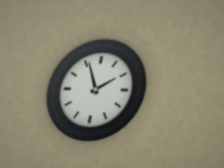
1:56
